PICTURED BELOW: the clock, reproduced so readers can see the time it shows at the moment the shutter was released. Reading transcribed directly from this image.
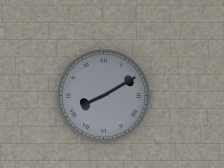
8:10
